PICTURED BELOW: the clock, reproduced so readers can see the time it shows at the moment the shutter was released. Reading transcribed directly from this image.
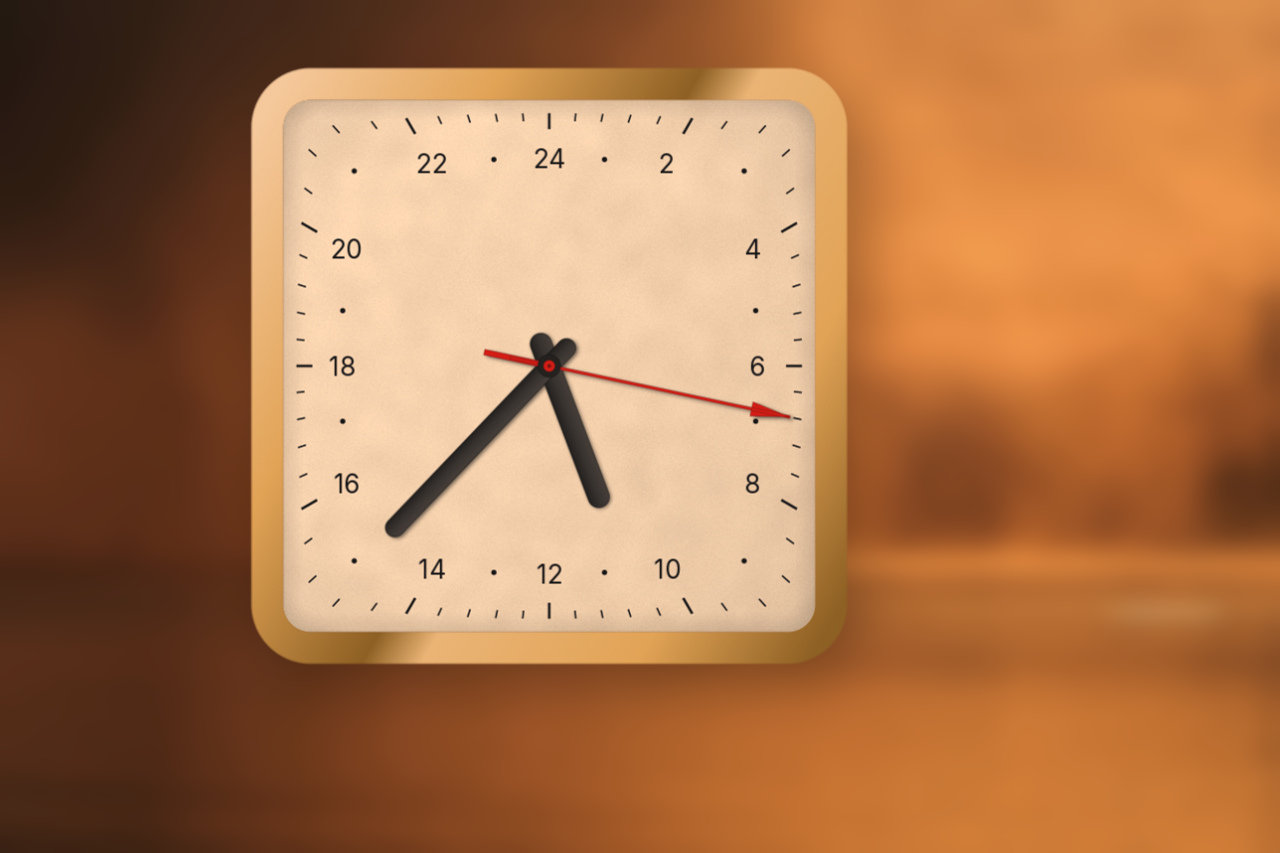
10:37:17
